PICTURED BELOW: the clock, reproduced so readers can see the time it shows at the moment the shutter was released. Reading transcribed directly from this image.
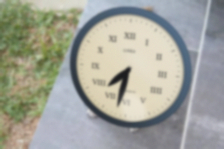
7:32
